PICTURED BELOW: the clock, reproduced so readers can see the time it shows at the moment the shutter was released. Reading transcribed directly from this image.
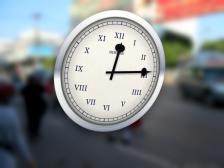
12:14
